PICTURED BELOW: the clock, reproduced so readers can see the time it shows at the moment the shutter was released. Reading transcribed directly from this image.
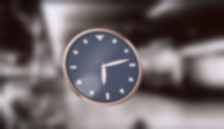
6:13
